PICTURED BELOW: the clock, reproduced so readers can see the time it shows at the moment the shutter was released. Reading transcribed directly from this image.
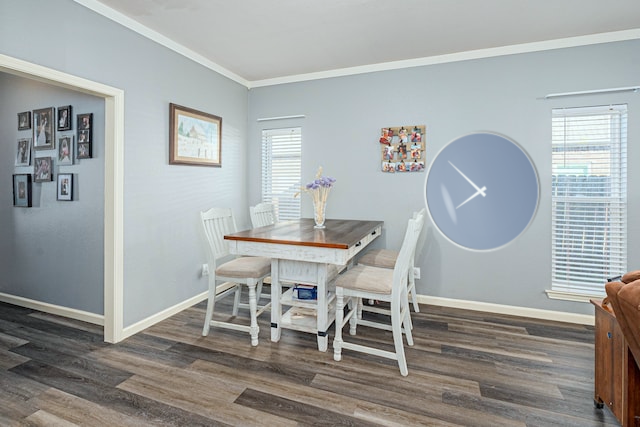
7:52
